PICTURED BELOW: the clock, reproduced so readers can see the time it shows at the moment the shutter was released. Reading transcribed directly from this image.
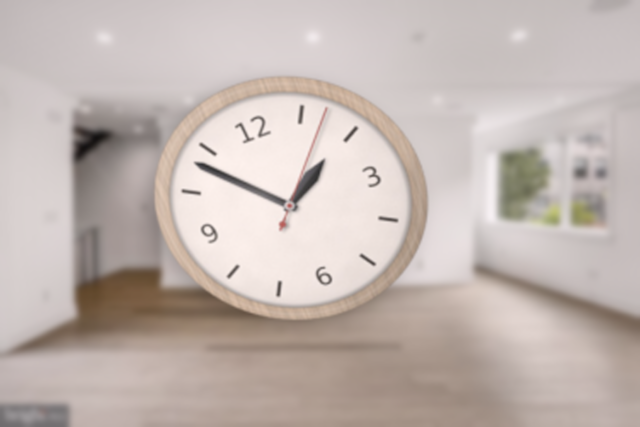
1:53:07
